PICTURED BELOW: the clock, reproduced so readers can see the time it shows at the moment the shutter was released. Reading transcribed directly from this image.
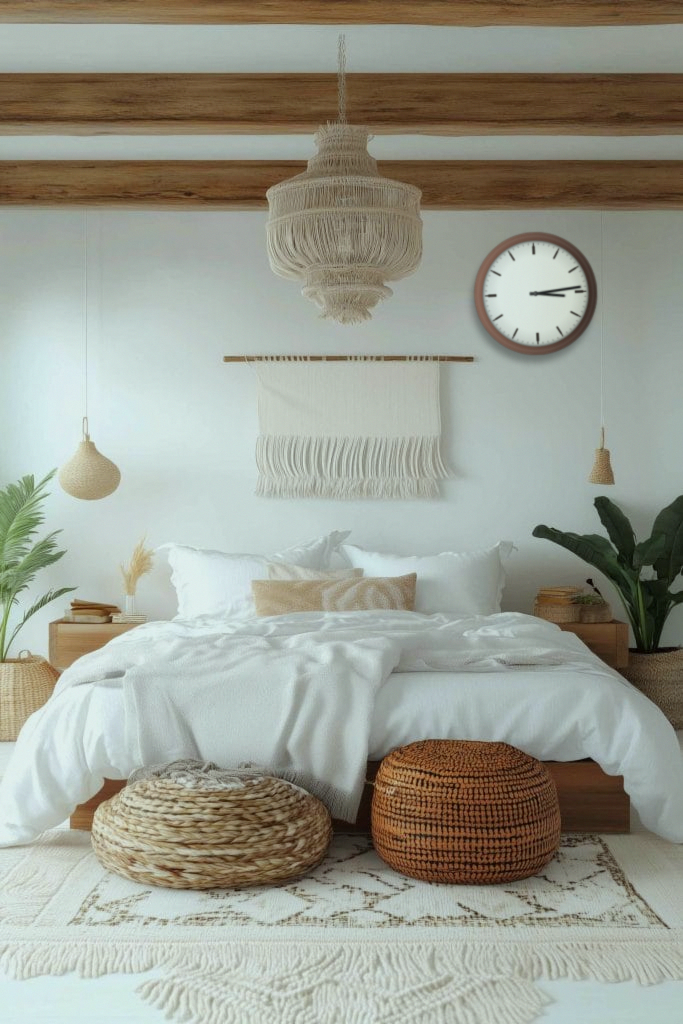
3:14
